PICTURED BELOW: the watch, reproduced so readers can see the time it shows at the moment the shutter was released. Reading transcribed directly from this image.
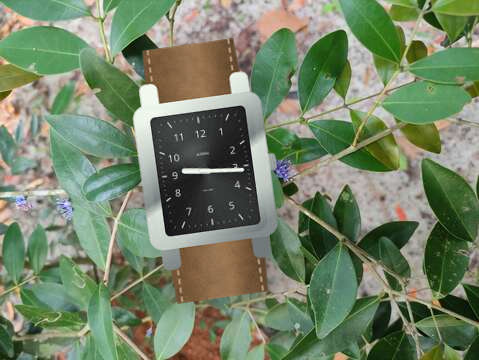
9:16
